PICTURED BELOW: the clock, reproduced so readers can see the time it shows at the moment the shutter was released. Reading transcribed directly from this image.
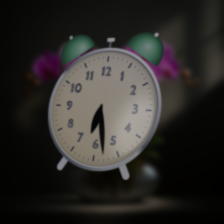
6:28
